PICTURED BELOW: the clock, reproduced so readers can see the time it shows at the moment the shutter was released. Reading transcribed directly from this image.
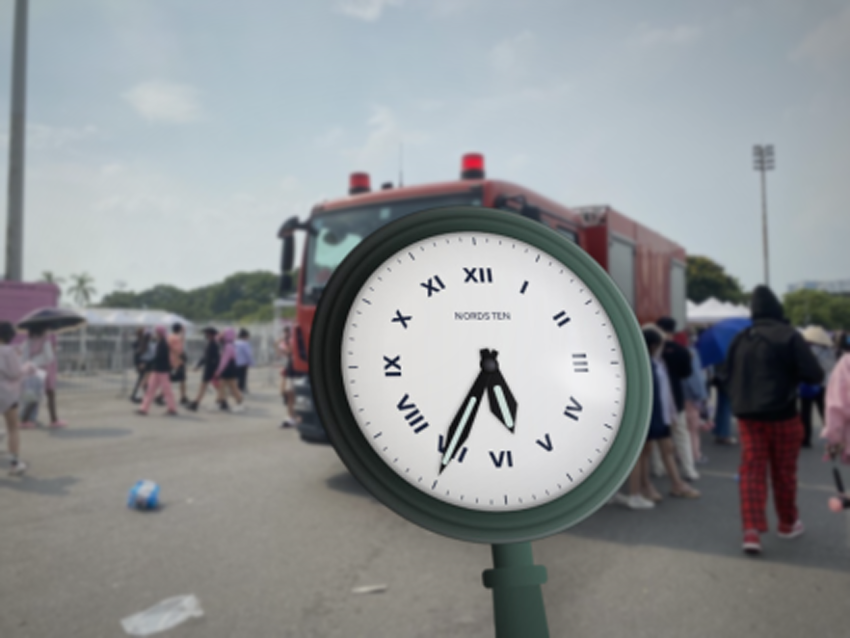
5:35
